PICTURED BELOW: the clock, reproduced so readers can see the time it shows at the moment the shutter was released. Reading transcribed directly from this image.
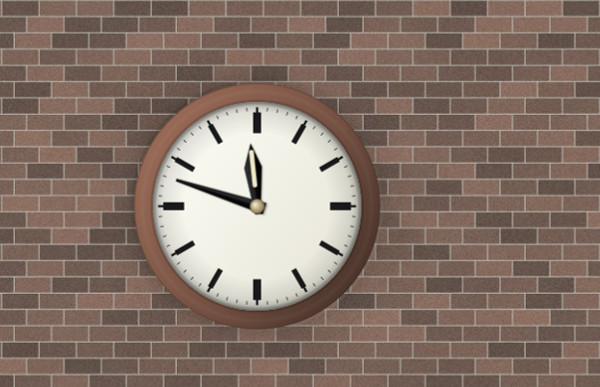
11:48
